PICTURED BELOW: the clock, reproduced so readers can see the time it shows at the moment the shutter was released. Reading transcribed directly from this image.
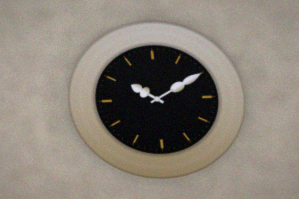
10:10
